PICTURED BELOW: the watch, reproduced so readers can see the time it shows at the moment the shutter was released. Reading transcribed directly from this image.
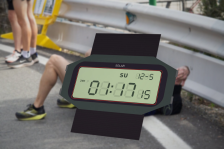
1:17:15
